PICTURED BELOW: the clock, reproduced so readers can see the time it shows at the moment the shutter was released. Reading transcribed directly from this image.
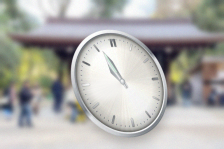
10:56
